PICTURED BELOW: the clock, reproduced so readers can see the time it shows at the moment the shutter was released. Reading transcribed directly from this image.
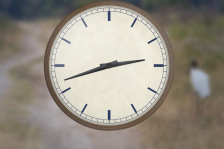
2:42
